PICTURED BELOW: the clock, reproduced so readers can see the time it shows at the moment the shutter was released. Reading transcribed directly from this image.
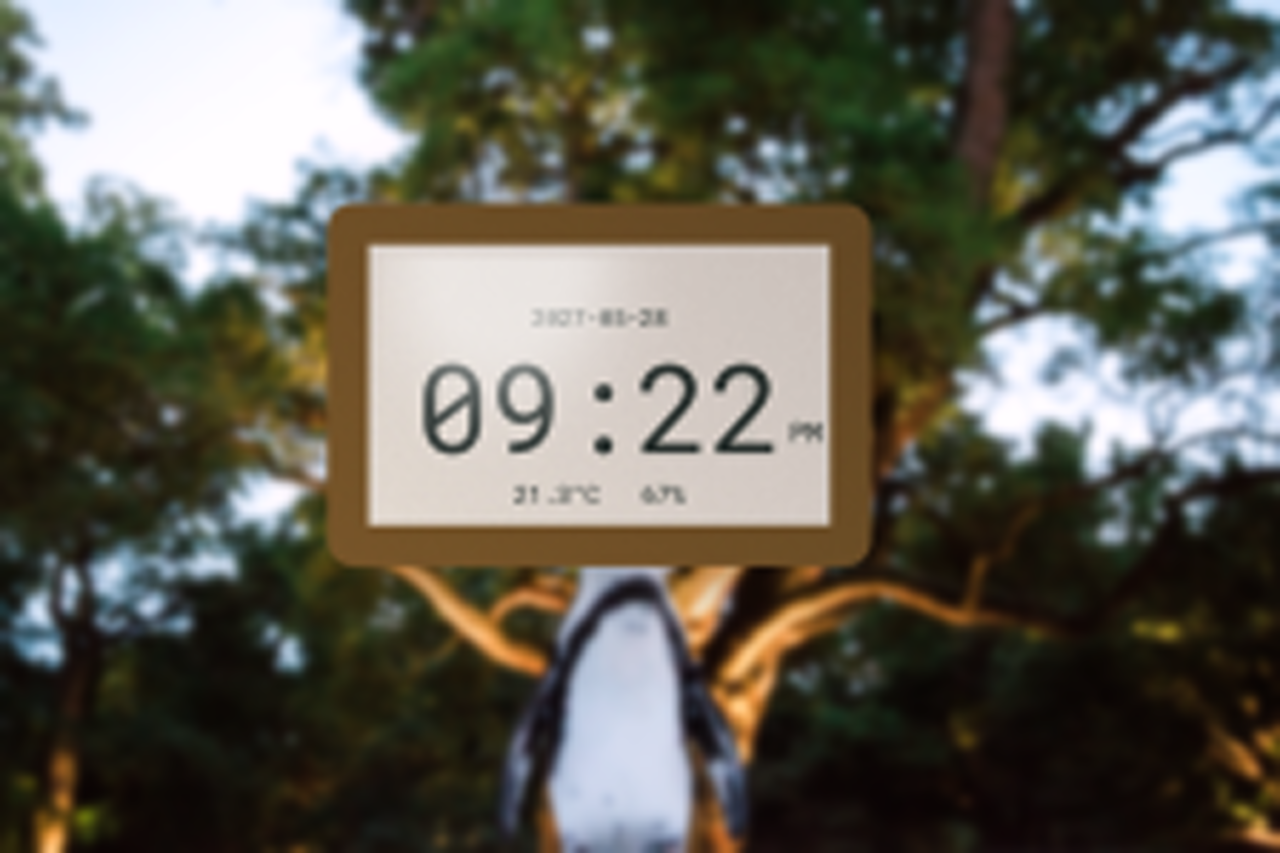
9:22
